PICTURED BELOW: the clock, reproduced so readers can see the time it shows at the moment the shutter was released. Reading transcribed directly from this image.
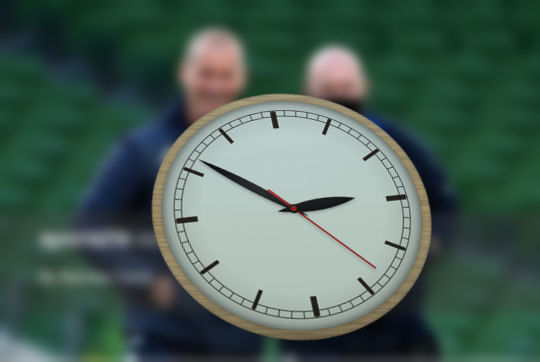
2:51:23
